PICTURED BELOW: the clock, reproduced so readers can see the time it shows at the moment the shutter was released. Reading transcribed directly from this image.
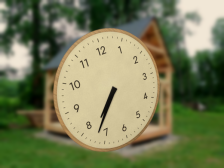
7:37
